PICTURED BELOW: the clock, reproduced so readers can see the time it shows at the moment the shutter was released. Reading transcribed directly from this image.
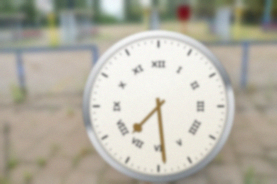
7:29
